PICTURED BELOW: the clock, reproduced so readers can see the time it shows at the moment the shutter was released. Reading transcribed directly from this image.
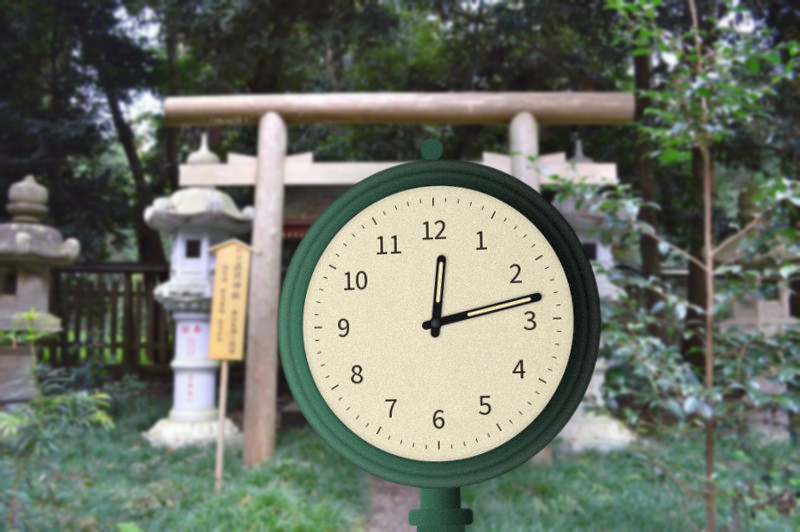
12:13
